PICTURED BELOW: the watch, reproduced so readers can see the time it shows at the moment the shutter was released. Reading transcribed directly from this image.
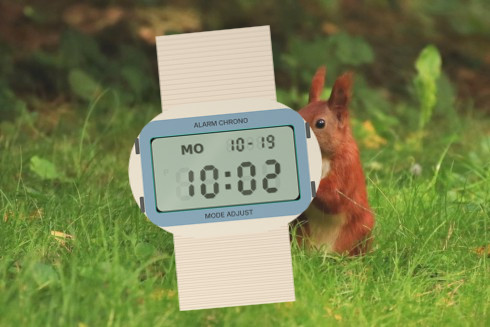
10:02
